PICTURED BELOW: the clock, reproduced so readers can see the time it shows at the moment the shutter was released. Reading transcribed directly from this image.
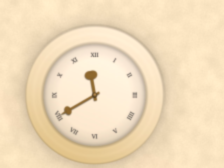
11:40
